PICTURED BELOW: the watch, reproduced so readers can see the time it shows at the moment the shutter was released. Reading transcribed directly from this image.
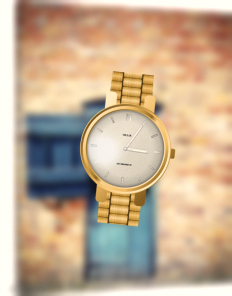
3:05
